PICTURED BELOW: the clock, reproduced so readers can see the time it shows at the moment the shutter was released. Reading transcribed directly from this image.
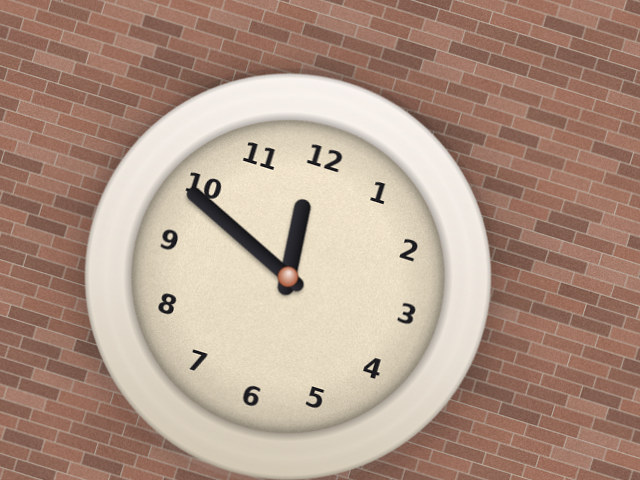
11:49
